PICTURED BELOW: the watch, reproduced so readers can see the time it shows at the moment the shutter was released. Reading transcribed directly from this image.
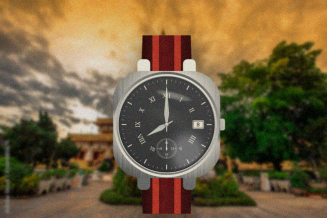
8:00
